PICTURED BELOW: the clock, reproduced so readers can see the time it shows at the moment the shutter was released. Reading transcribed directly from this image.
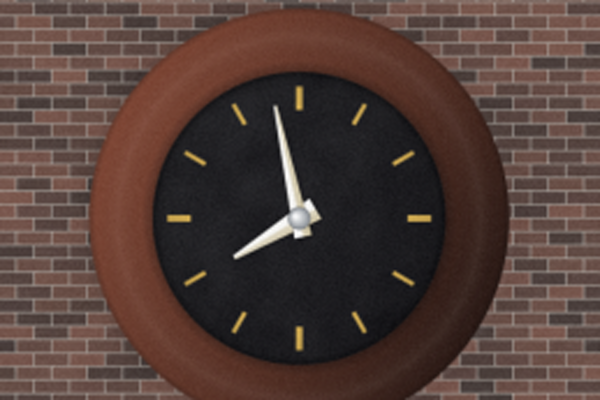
7:58
